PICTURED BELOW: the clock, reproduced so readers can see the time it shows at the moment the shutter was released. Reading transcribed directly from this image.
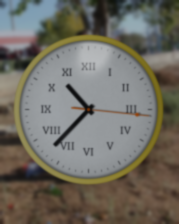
10:37:16
